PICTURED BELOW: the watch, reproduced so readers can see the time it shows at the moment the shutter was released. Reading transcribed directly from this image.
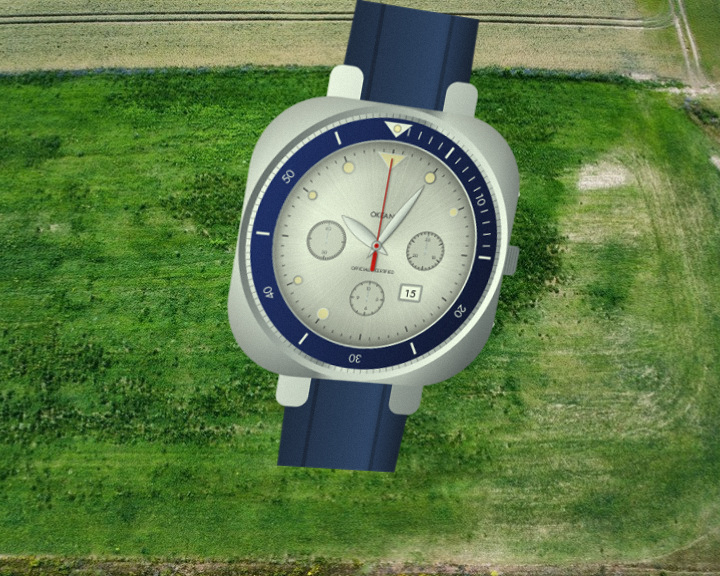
10:05
